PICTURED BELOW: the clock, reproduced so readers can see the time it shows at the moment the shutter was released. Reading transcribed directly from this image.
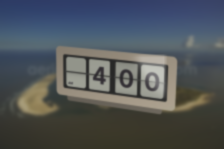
4:00
